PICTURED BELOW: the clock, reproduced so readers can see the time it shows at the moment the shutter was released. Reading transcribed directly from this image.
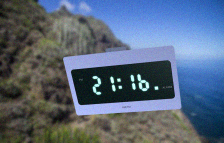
21:16
